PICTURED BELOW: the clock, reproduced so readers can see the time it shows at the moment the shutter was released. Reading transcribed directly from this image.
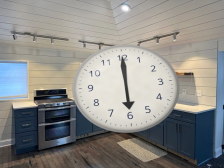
6:00
